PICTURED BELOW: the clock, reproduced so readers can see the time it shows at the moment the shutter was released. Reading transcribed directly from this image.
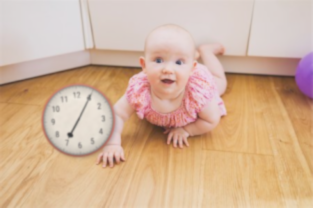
7:05
